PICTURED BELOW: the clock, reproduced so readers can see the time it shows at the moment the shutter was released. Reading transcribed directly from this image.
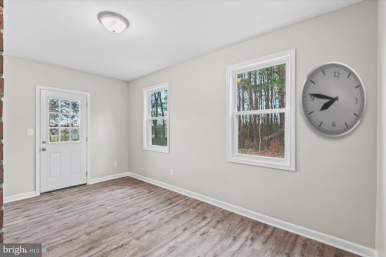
7:46
